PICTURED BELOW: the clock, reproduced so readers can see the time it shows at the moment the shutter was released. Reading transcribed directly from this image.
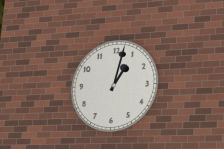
1:02
